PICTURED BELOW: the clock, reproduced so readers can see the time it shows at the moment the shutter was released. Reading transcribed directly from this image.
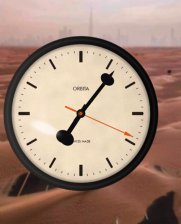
7:06:19
